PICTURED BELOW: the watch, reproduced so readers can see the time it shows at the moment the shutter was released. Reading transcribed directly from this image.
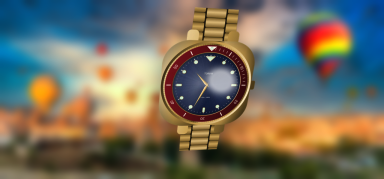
10:34
